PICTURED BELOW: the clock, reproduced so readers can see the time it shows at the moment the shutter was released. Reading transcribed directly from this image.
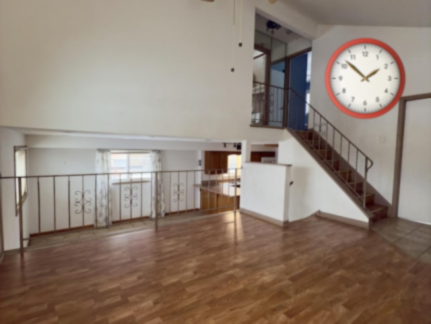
1:52
